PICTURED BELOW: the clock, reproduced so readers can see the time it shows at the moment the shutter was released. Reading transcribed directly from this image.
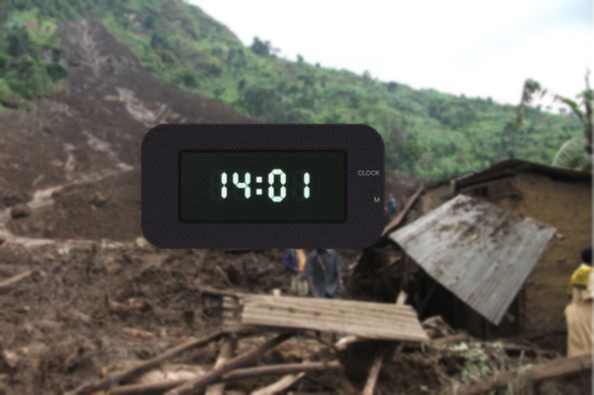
14:01
